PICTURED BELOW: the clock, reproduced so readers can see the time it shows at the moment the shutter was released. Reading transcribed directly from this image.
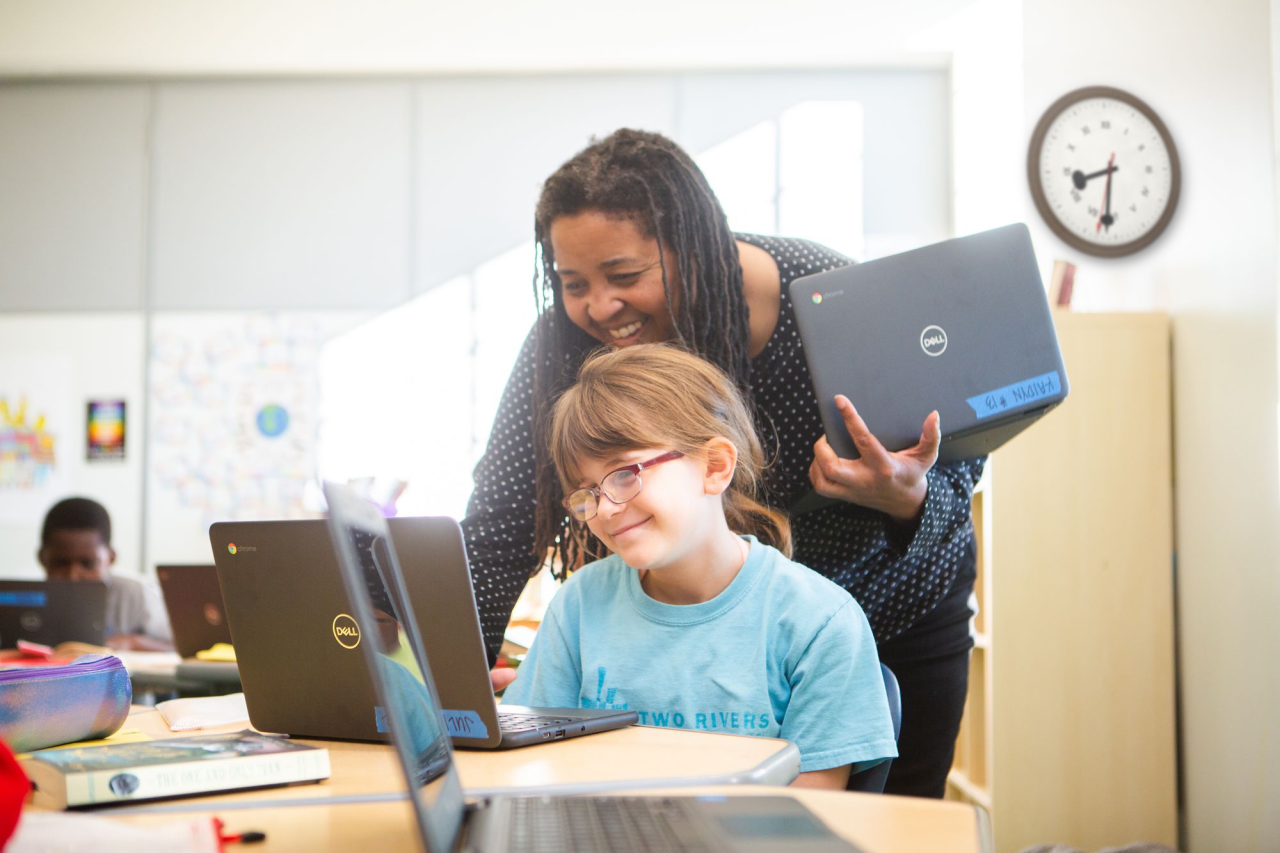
8:31:33
